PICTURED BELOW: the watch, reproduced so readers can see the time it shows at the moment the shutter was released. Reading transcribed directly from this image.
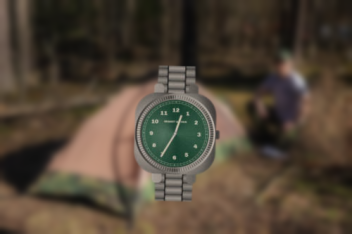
12:35
